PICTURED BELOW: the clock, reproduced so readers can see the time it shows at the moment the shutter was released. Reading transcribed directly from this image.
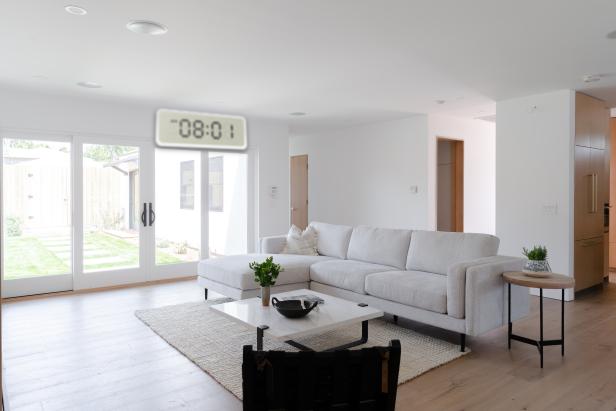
8:01
